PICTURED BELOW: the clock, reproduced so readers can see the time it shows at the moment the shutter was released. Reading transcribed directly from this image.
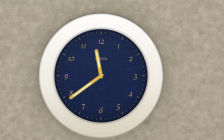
11:39
